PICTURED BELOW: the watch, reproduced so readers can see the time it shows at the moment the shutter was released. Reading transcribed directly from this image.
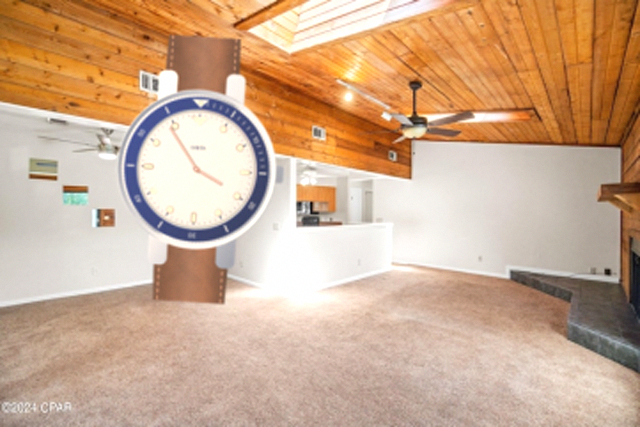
3:54
